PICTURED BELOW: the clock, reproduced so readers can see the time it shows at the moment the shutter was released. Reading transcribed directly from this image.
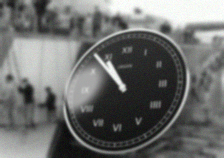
10:53
